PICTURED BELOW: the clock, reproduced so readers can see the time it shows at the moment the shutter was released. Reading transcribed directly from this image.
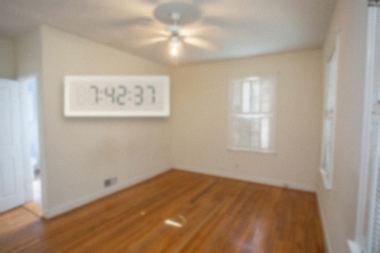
7:42:37
